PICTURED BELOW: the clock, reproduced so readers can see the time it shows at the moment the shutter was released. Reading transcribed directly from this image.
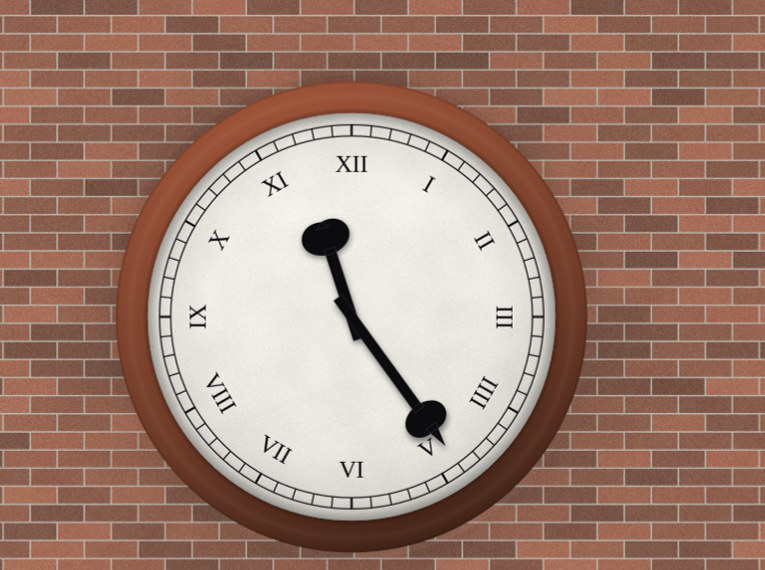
11:24
